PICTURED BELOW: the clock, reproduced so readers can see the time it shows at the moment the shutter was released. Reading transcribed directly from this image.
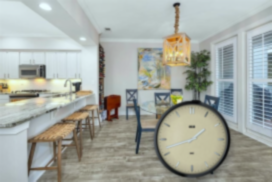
1:42
